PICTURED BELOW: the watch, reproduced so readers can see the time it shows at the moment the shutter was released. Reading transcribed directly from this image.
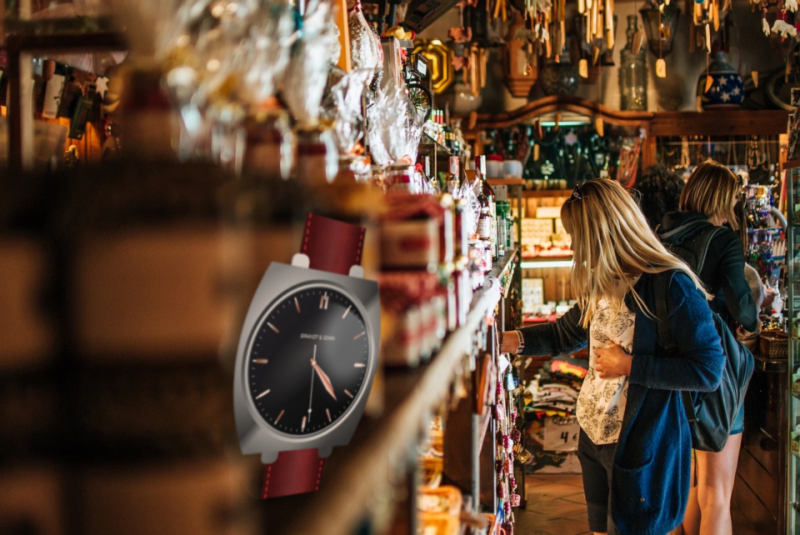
4:22:29
